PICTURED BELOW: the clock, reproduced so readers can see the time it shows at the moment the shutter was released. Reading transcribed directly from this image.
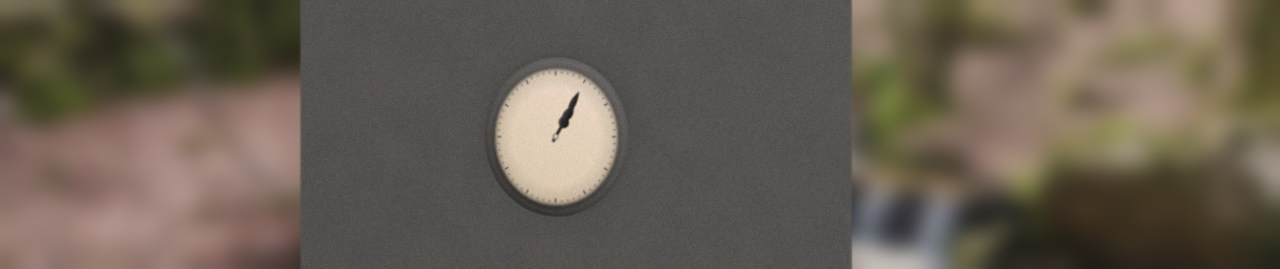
1:05
